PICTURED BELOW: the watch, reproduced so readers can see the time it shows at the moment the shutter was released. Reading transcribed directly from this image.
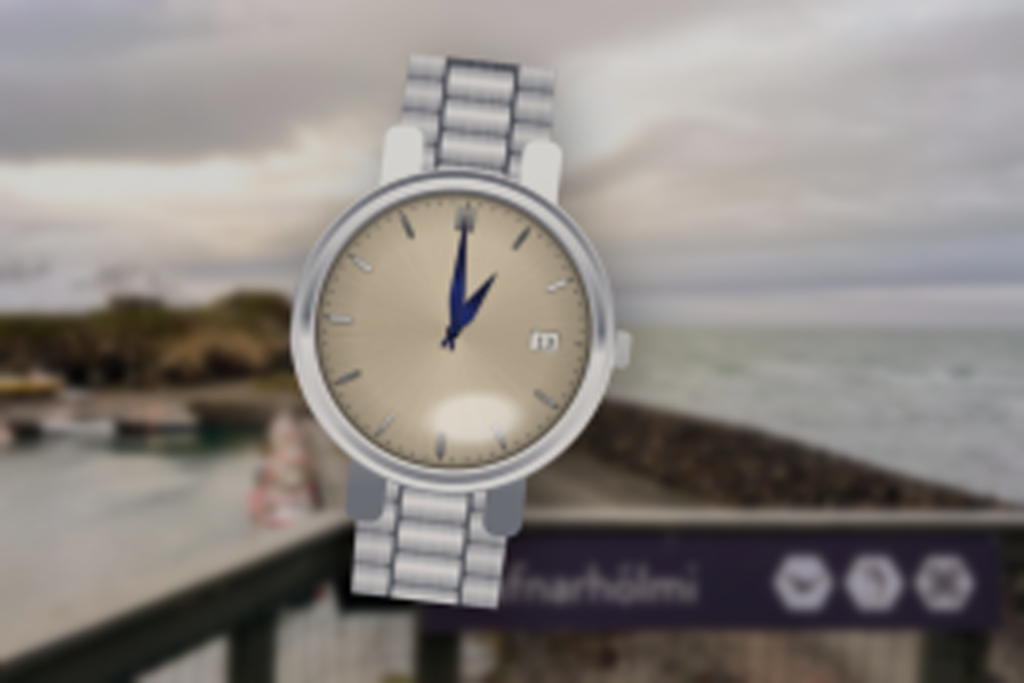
1:00
